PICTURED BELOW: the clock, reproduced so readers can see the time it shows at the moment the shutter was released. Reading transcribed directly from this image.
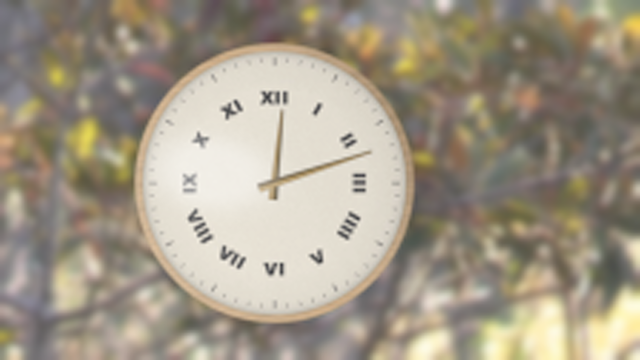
12:12
